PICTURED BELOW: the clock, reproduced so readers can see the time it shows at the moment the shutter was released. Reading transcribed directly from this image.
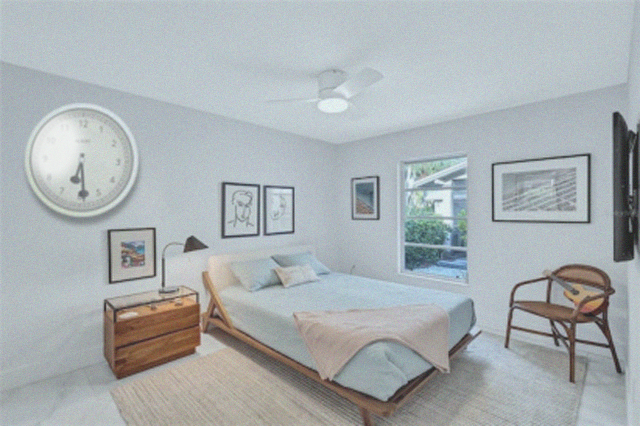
6:29
